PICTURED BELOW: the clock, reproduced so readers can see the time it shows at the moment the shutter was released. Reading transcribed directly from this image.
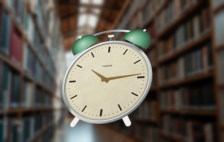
10:14
